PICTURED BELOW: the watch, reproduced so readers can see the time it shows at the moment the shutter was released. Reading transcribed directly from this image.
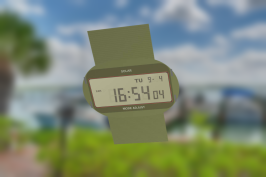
16:54:04
